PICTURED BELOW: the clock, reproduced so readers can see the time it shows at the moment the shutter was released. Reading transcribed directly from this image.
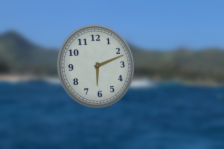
6:12
